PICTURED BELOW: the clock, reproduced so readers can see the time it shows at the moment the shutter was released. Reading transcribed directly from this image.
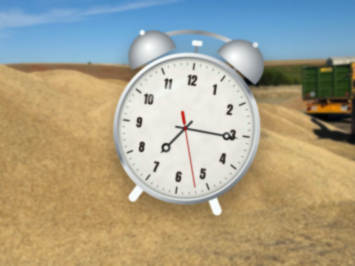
7:15:27
